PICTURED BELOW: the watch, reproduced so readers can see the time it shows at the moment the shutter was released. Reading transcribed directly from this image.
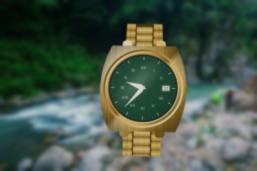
9:37
